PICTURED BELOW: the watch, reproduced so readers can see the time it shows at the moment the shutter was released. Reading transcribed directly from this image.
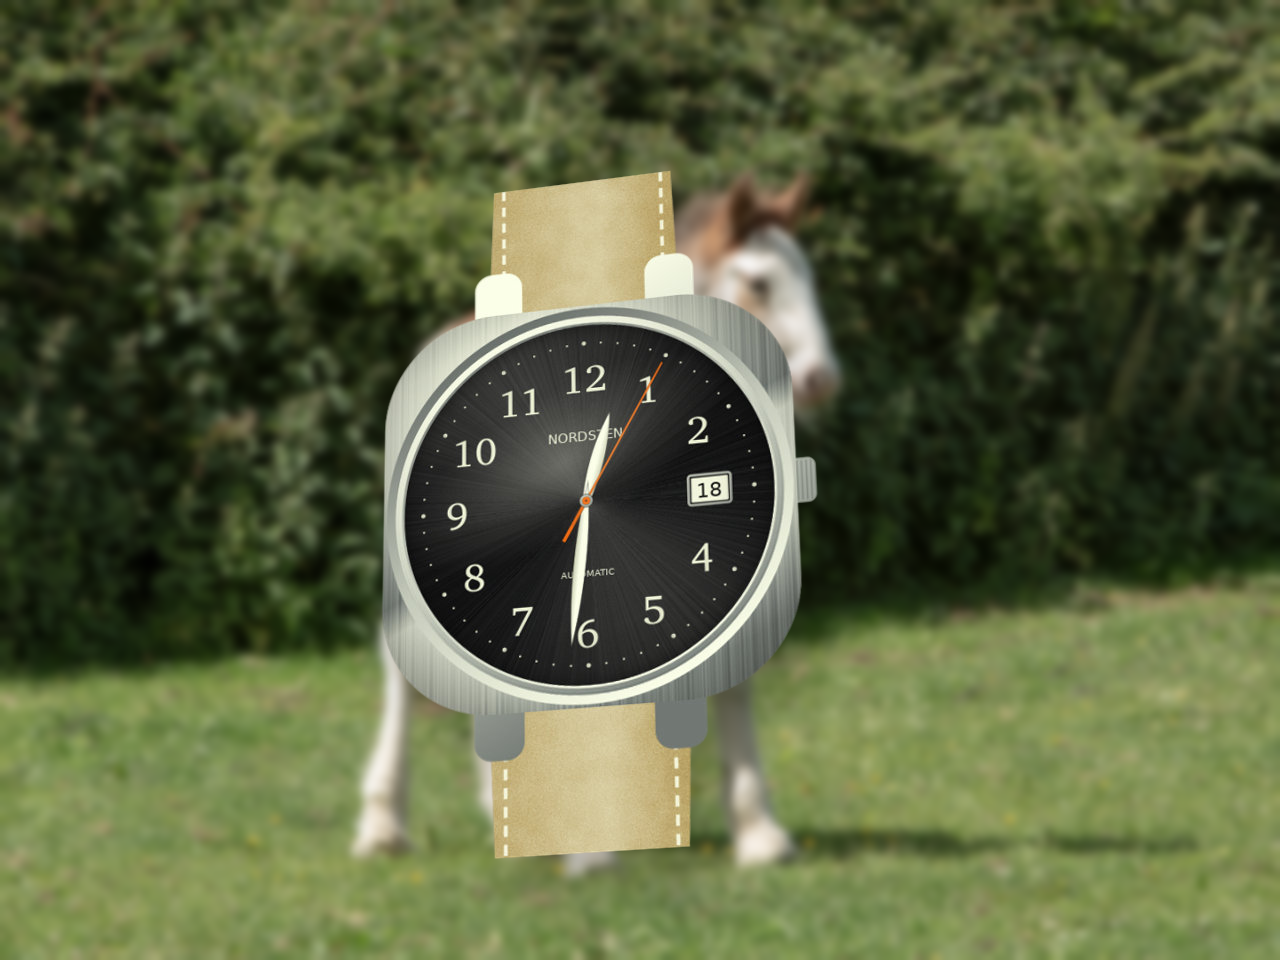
12:31:05
